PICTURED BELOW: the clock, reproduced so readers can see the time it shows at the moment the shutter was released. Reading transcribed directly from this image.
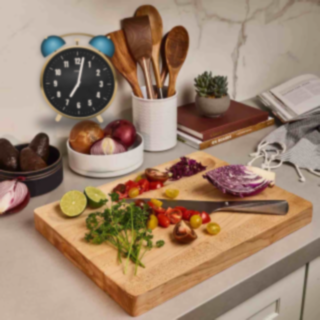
7:02
